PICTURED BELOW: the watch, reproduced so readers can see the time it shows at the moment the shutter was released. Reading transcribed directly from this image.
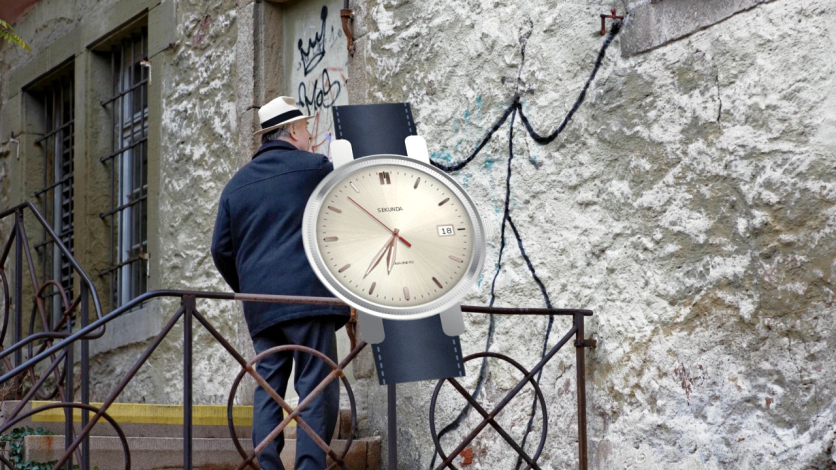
6:36:53
